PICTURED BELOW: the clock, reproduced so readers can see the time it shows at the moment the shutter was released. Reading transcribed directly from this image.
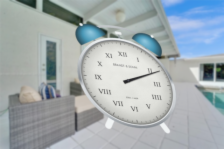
2:11
